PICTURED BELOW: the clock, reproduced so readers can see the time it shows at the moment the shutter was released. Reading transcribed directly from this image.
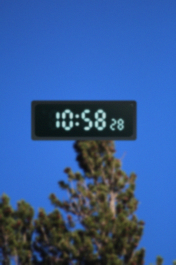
10:58:28
